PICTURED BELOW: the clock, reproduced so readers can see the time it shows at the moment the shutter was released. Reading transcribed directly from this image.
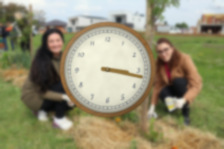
3:17
